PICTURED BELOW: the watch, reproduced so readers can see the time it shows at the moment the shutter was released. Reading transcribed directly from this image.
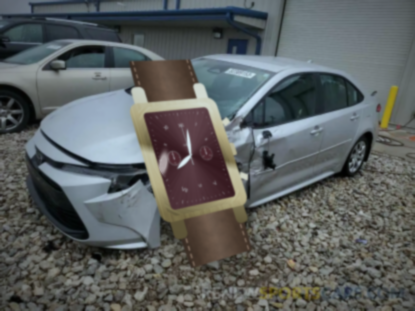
8:02
